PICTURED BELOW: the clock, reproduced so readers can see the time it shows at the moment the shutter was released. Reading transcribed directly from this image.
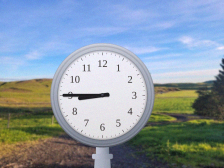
8:45
